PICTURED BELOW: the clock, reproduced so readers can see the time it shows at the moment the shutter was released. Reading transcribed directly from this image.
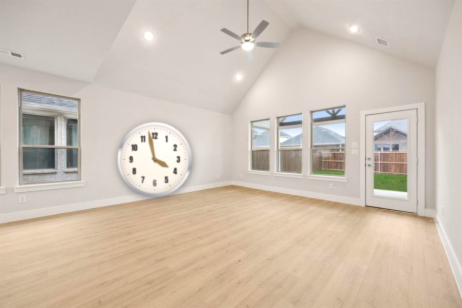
3:58
